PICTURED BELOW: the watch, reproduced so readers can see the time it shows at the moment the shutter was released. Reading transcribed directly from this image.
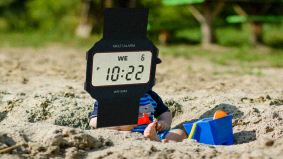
10:22
